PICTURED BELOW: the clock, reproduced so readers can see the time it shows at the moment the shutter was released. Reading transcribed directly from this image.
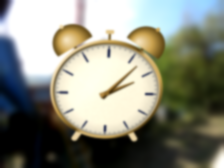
2:07
